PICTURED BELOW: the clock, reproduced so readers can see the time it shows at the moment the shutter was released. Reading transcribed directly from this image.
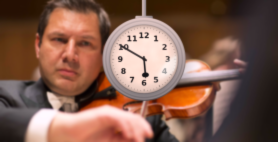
5:50
